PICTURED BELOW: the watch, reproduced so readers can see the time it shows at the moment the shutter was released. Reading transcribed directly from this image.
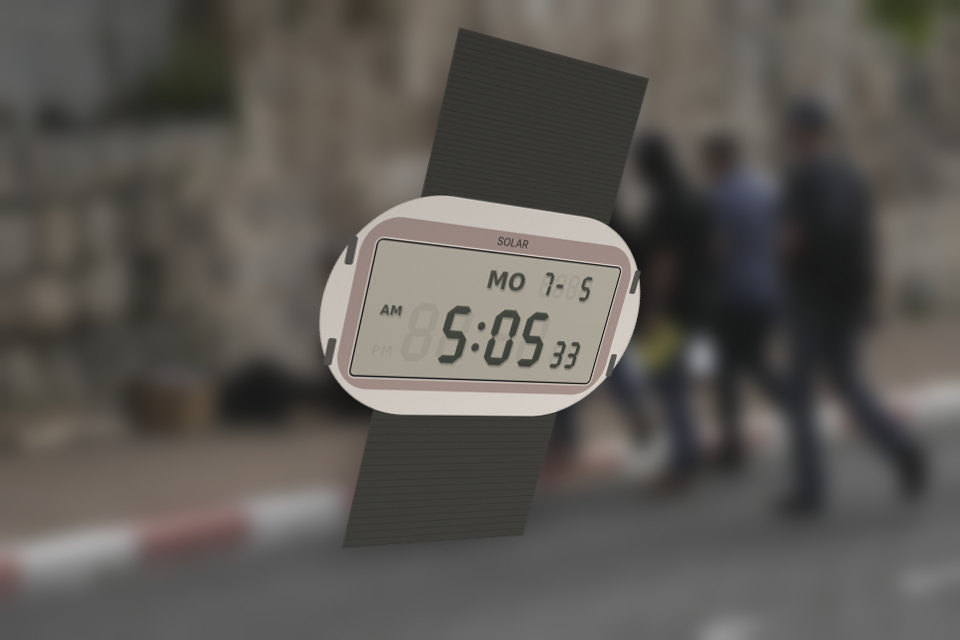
5:05:33
